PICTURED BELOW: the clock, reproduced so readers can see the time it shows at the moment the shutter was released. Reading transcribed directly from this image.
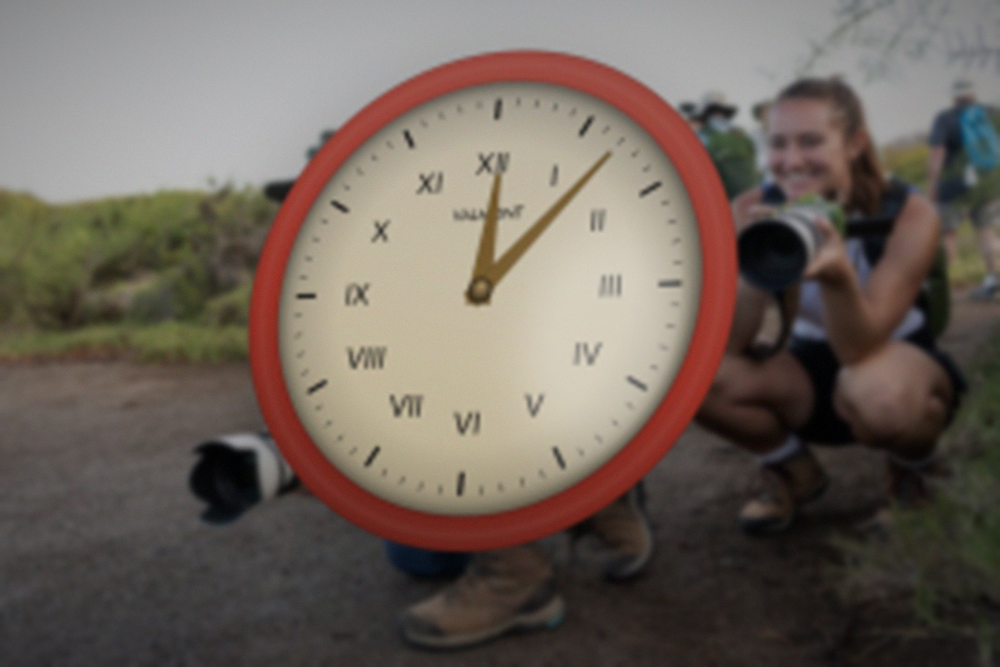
12:07
